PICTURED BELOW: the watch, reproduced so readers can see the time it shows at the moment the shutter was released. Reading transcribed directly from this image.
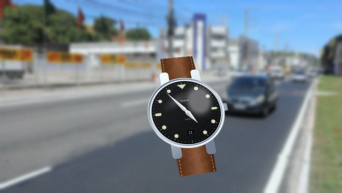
4:54
